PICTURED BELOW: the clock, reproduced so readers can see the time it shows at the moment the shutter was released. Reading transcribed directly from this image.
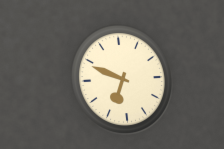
6:49
